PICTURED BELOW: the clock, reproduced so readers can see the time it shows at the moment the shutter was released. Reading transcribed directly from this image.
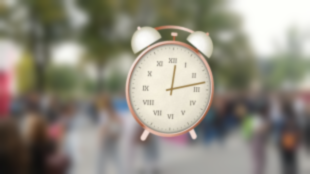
12:13
